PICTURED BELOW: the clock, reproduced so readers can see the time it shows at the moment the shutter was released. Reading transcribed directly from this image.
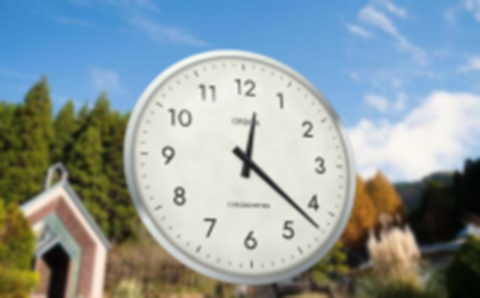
12:22
